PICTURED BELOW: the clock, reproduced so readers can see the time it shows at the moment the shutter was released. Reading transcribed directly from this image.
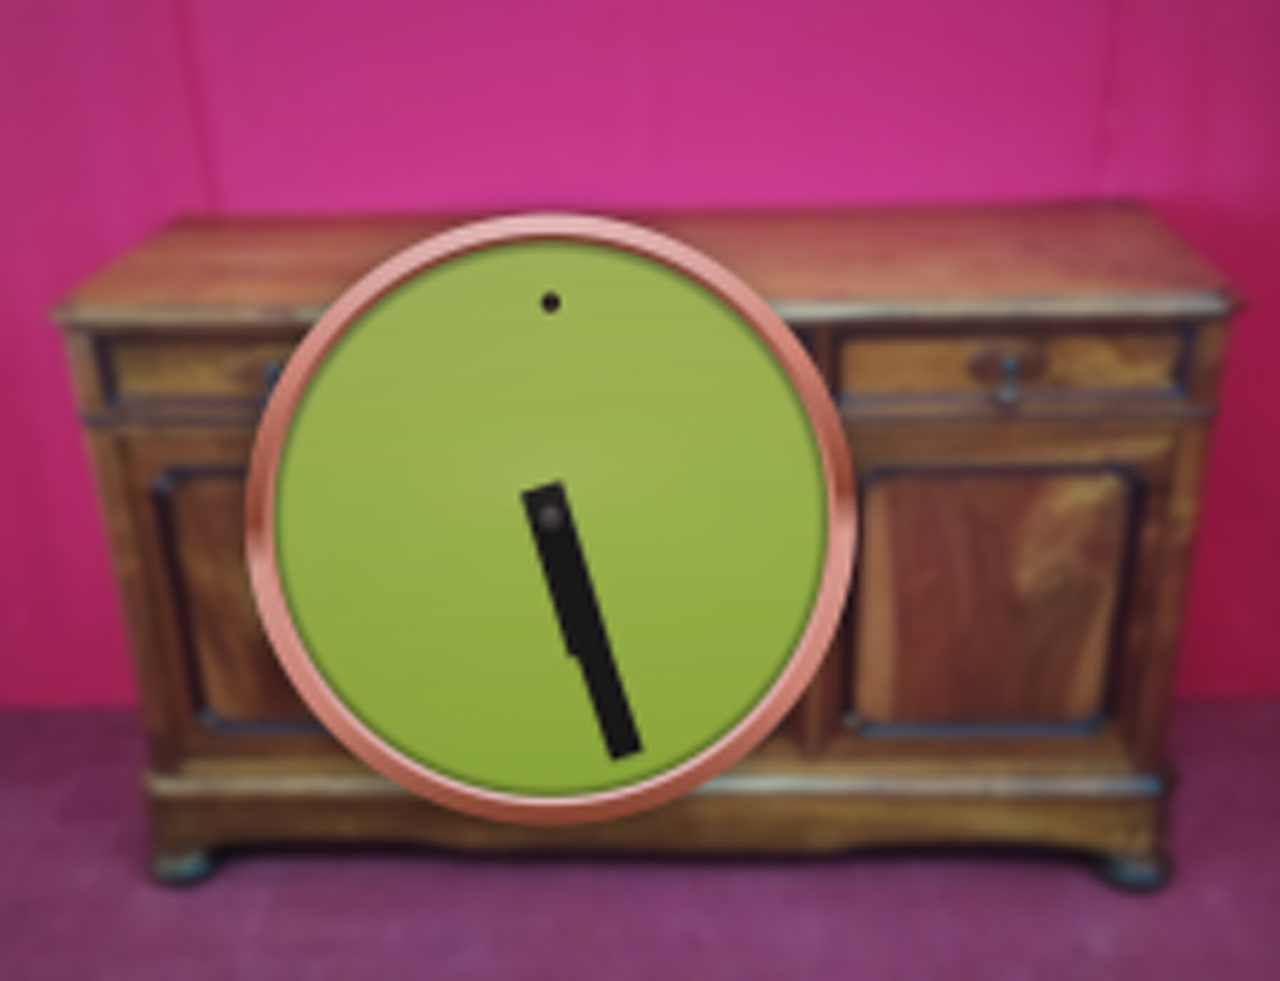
5:27
